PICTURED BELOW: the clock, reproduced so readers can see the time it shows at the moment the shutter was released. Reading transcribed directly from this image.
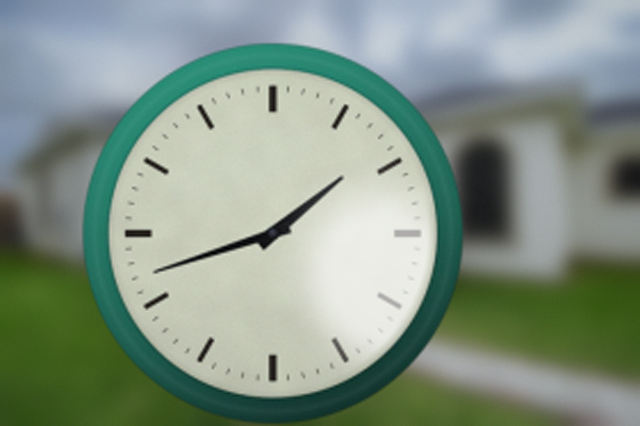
1:42
